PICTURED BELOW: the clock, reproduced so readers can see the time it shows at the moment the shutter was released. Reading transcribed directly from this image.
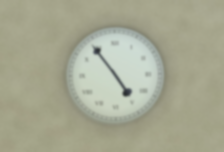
4:54
